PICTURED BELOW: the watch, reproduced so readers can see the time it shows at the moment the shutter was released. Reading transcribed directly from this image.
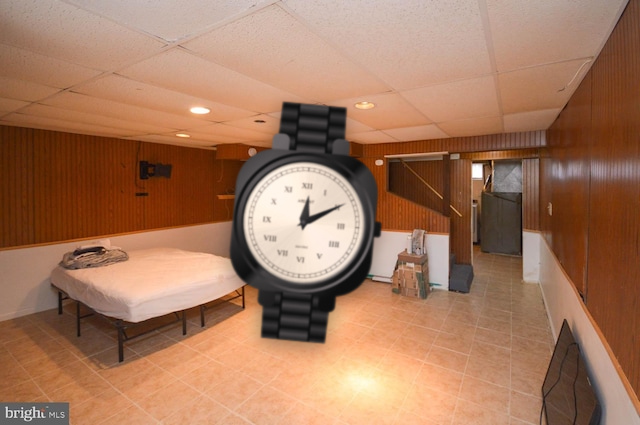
12:10
